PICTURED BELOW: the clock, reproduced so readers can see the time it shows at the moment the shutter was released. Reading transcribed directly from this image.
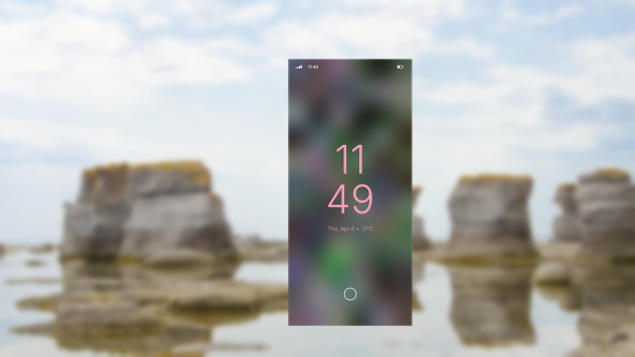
11:49
